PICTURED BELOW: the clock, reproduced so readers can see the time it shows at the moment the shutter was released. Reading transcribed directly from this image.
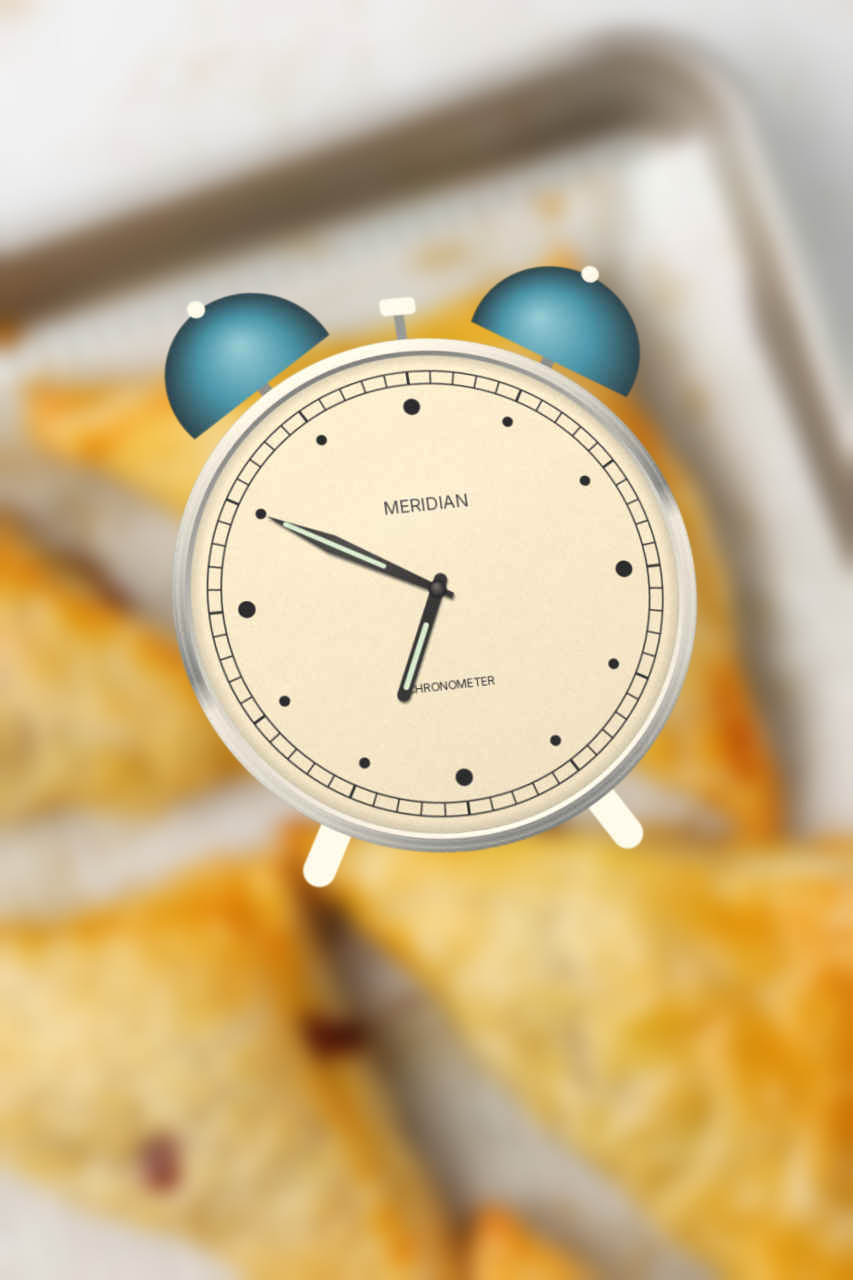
6:50
